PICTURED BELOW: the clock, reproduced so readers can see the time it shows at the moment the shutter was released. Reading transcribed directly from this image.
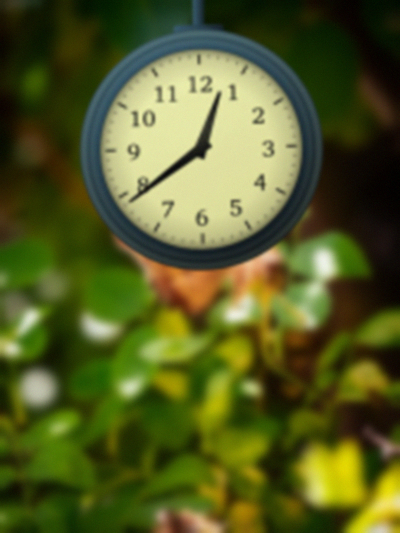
12:39
